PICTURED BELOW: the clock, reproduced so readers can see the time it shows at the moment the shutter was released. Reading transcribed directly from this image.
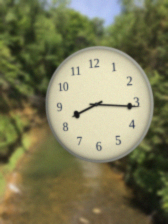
8:16
